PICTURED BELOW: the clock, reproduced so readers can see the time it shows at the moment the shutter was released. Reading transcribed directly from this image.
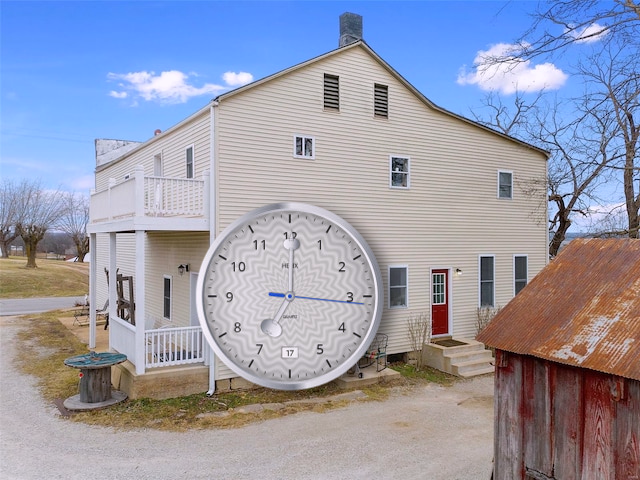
7:00:16
